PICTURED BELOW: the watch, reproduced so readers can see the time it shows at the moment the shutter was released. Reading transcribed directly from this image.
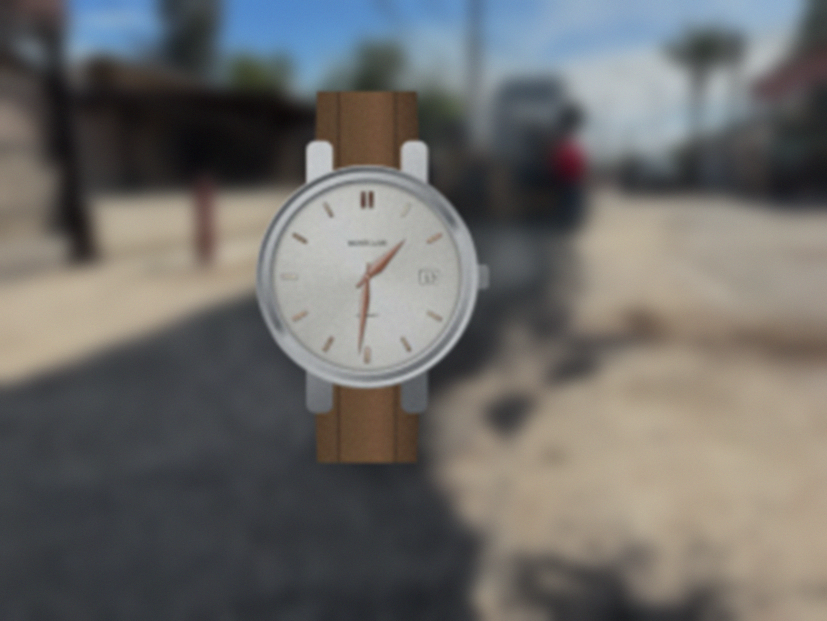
1:31
